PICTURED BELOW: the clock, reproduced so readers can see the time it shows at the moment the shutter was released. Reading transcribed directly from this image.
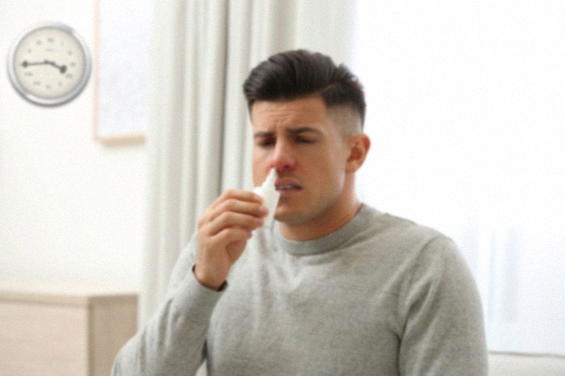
3:44
